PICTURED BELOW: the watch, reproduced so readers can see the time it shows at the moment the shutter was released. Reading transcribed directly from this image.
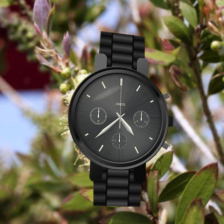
4:38
